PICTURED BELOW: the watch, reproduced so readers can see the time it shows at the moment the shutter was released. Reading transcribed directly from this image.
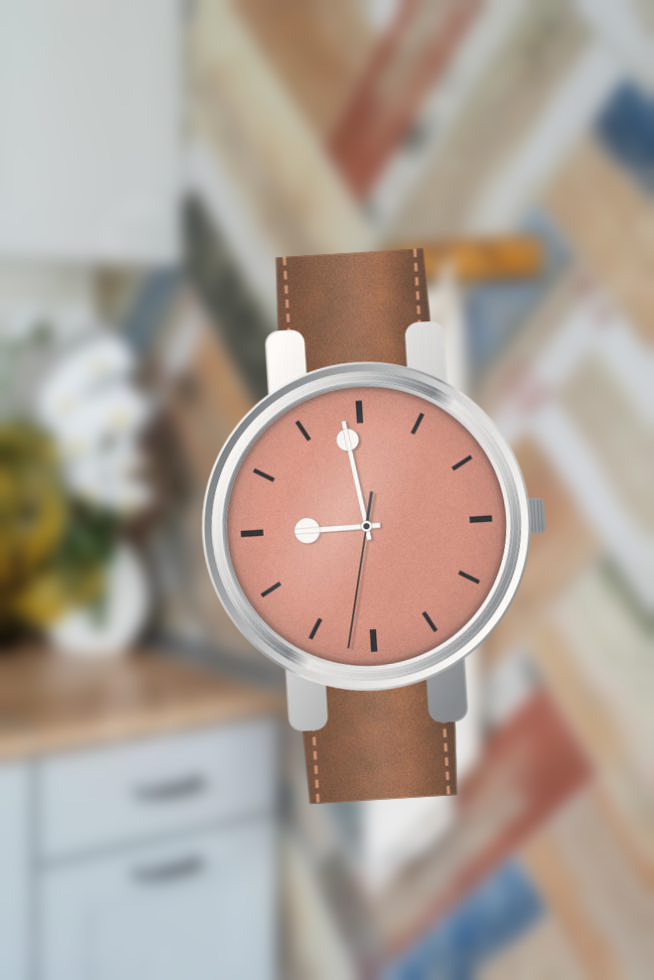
8:58:32
